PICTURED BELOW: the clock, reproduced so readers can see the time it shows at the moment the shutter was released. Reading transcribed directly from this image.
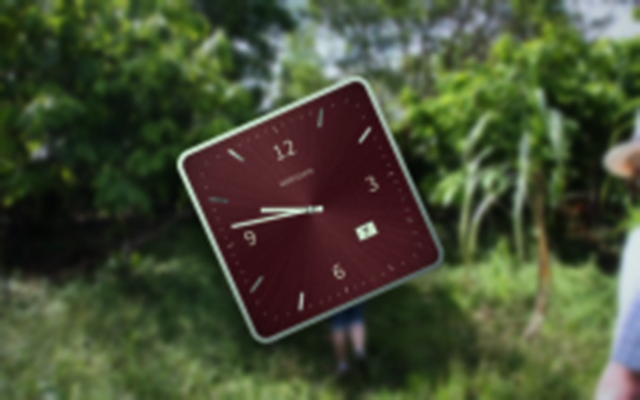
9:47
